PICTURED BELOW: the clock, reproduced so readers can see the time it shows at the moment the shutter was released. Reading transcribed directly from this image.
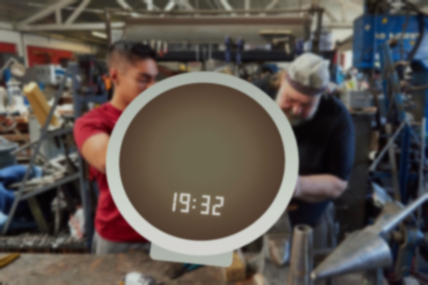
19:32
